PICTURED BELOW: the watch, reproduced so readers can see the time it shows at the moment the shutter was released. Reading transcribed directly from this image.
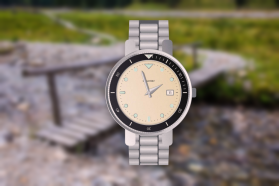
1:57
